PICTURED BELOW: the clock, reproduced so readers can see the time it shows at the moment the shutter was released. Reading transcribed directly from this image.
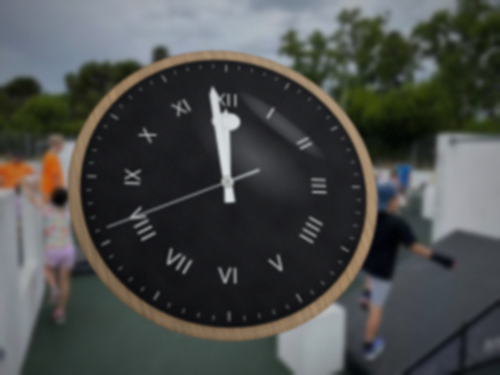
11:58:41
